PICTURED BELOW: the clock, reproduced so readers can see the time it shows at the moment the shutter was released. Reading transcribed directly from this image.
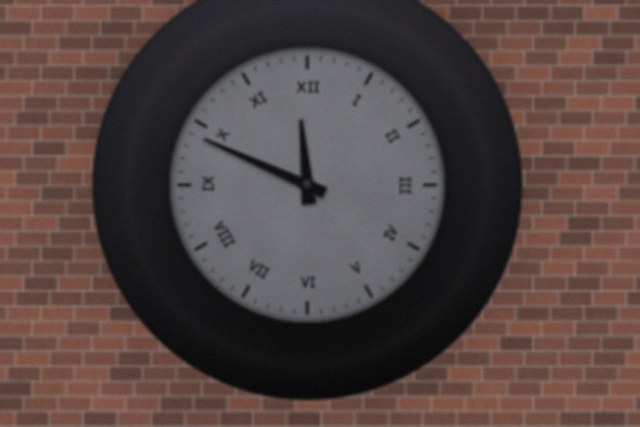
11:49
